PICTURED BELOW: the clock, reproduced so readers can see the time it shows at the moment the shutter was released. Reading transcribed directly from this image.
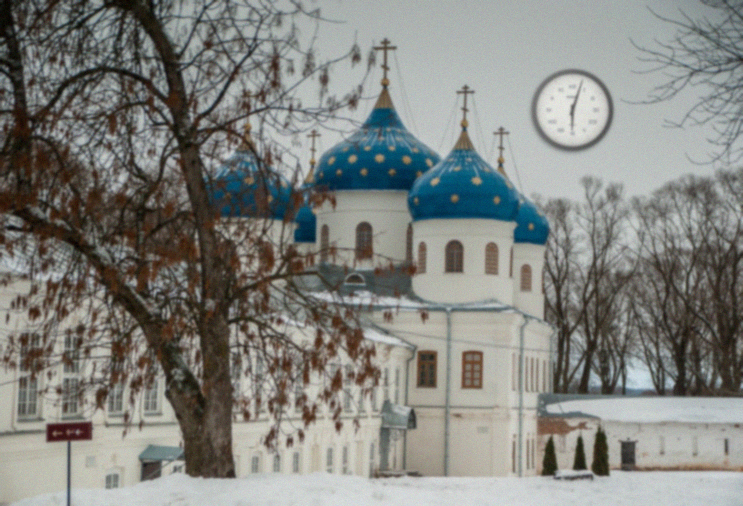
6:03
